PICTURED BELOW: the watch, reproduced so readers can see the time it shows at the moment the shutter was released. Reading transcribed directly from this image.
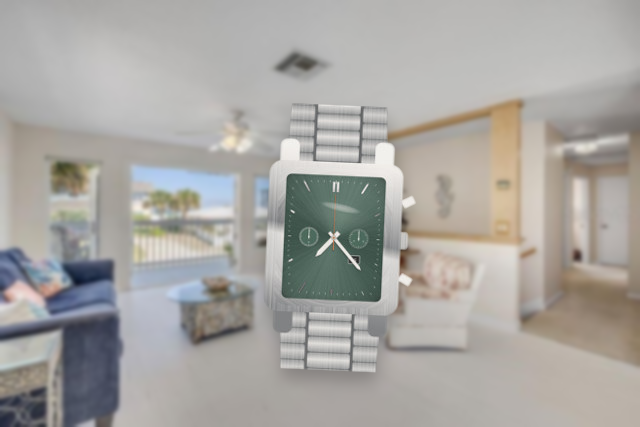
7:23
